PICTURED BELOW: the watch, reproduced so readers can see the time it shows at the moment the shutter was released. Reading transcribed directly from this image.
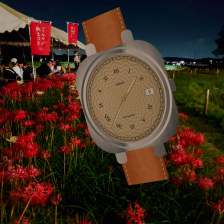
1:37
